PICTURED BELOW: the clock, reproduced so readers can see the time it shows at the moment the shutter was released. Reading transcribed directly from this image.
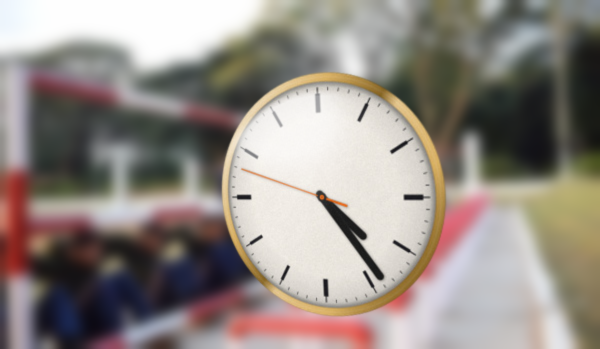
4:23:48
